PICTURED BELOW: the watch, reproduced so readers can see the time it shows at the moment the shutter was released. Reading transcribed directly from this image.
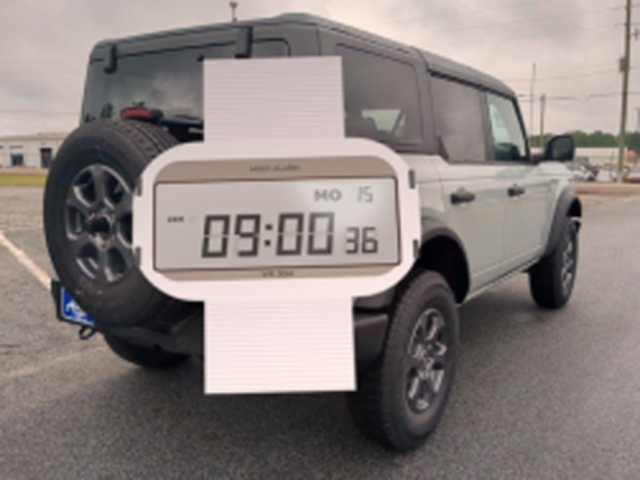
9:00:36
